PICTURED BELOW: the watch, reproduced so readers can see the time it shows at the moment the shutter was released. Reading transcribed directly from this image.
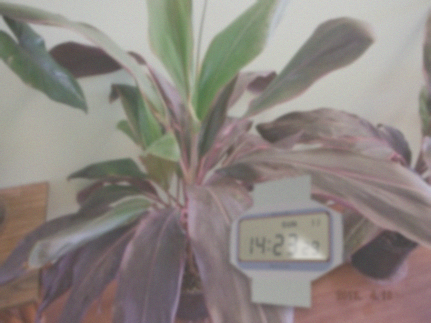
14:23
